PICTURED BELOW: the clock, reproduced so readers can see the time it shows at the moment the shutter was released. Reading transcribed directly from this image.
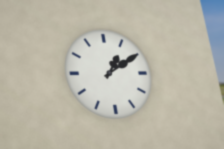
1:10
